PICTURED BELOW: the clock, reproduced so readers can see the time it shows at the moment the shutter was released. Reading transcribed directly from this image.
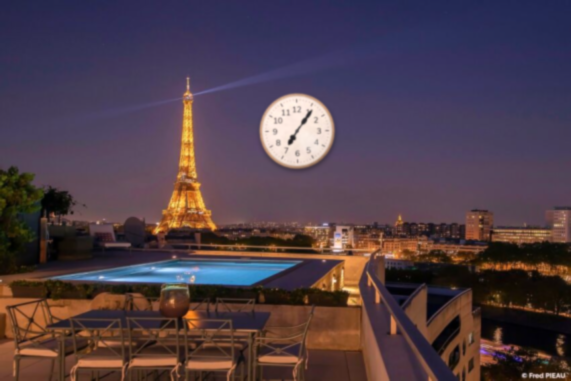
7:06
